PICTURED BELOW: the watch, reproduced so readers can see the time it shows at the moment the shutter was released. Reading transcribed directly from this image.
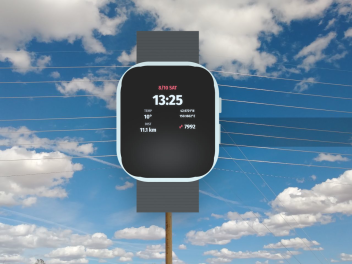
13:25
